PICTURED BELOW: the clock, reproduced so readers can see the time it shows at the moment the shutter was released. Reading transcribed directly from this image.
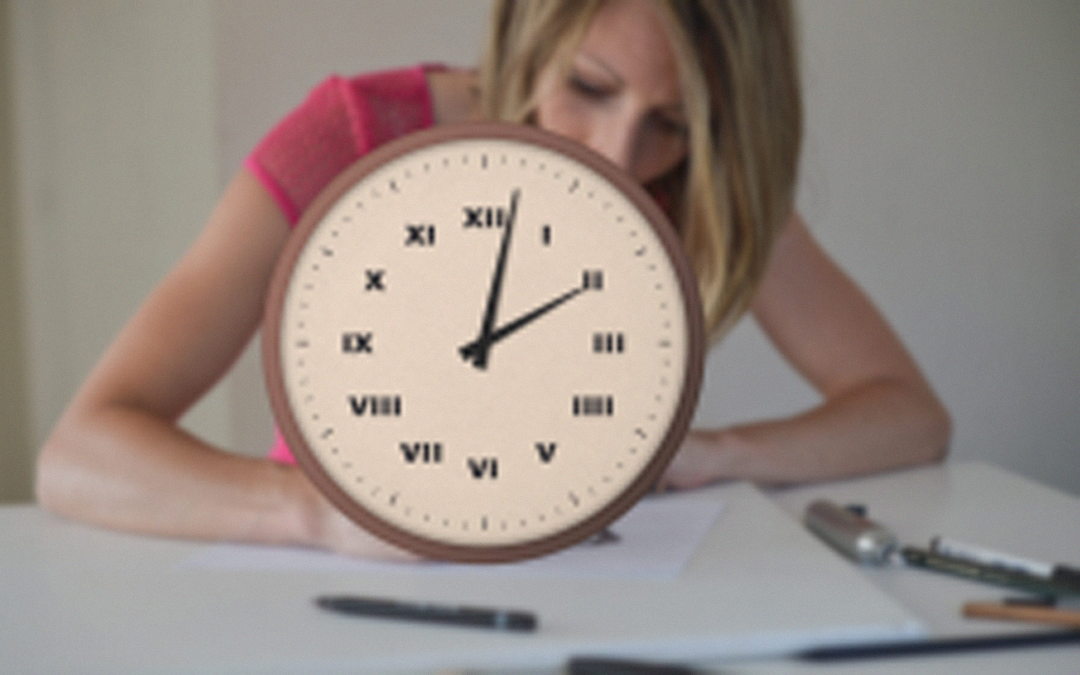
2:02
